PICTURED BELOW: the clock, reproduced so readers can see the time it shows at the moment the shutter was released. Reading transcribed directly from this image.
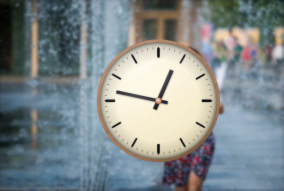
12:47
